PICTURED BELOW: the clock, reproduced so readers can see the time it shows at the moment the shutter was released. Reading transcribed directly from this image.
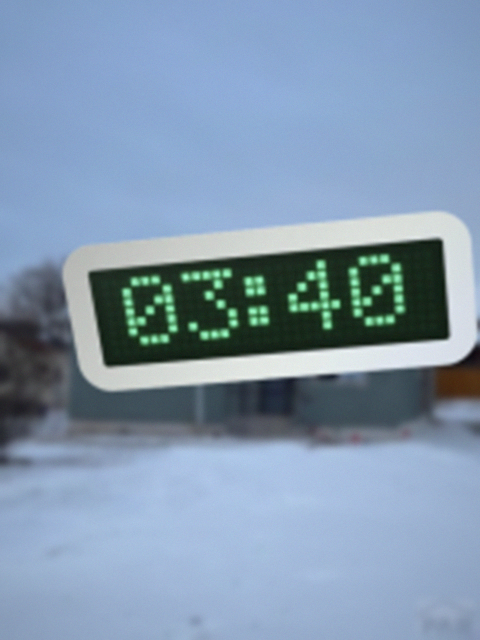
3:40
